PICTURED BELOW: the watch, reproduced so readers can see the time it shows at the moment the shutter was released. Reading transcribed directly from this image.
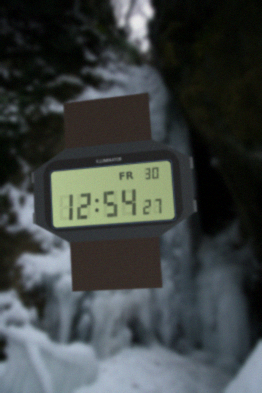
12:54:27
